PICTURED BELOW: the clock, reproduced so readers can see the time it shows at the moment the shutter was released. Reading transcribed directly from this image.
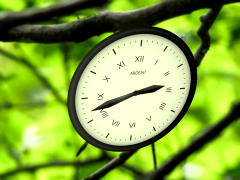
2:42
